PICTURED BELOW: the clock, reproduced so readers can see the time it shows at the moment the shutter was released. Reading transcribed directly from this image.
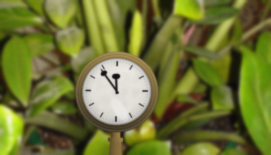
11:54
